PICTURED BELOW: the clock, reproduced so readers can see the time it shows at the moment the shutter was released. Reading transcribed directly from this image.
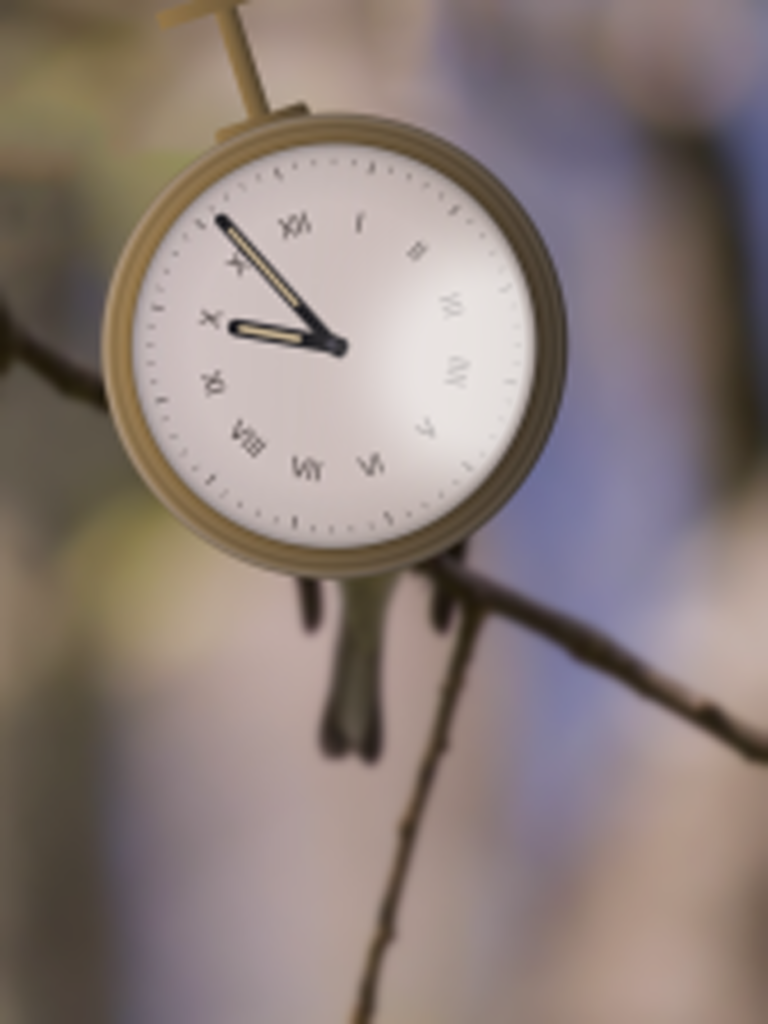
9:56
